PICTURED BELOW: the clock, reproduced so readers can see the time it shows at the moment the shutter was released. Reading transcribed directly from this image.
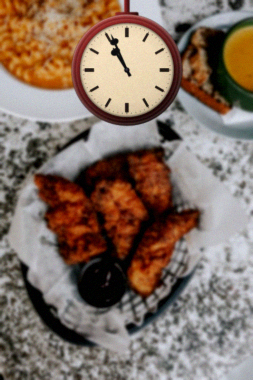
10:56
